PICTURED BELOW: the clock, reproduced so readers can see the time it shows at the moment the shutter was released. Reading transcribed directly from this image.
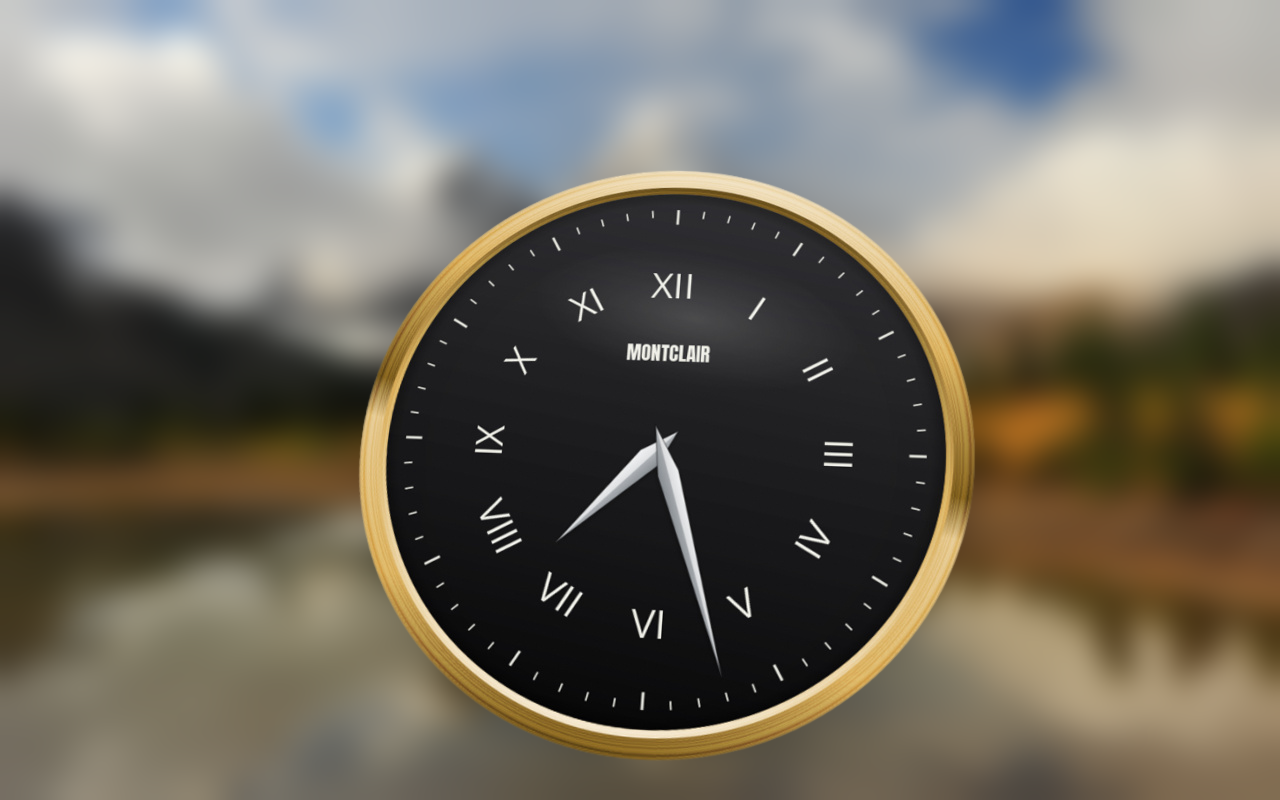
7:27
